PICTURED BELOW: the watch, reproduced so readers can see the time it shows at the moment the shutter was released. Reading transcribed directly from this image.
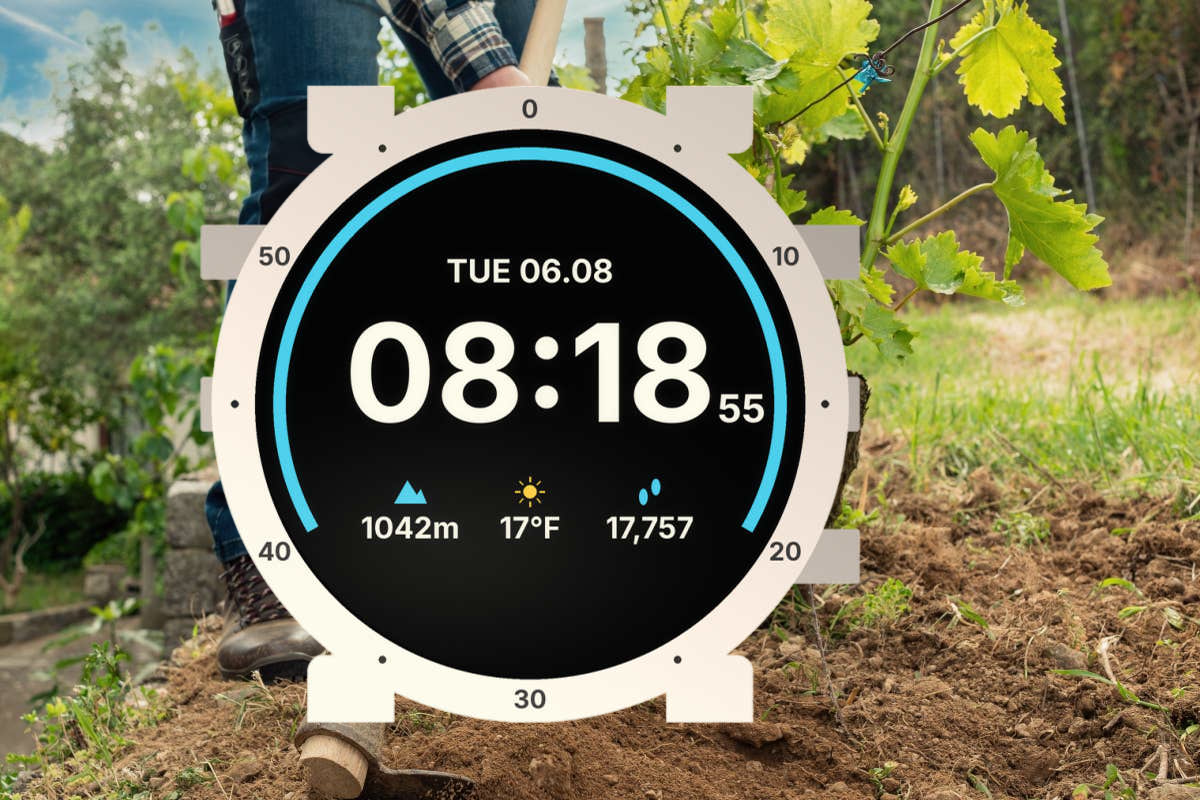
8:18:55
